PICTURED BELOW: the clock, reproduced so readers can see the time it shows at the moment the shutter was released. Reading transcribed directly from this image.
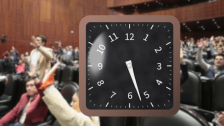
5:27
